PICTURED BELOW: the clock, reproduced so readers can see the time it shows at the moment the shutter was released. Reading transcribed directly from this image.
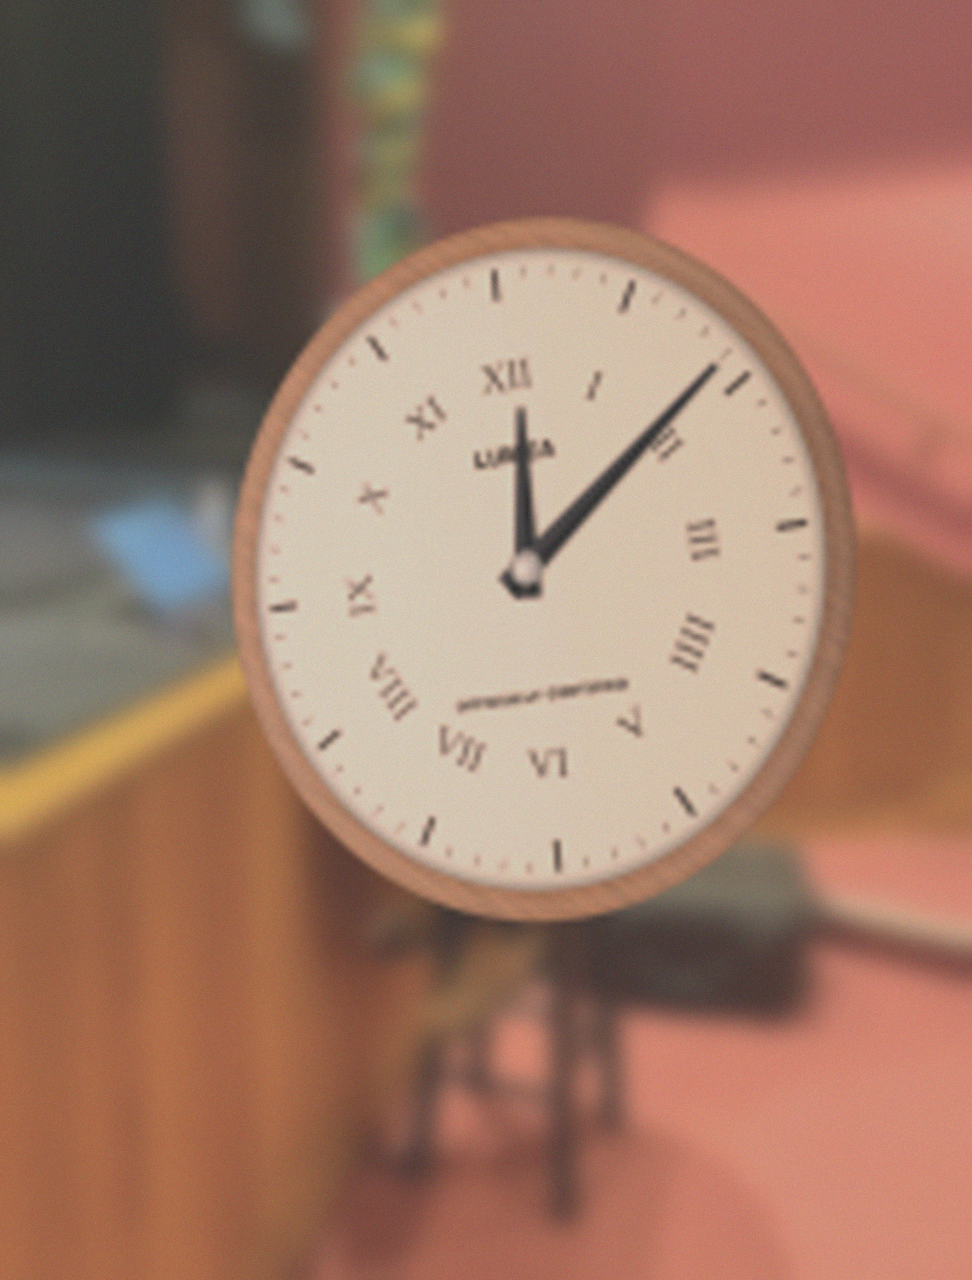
12:09
